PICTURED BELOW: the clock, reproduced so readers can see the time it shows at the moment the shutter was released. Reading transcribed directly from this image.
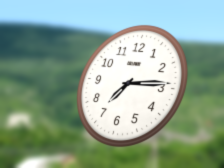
7:14
